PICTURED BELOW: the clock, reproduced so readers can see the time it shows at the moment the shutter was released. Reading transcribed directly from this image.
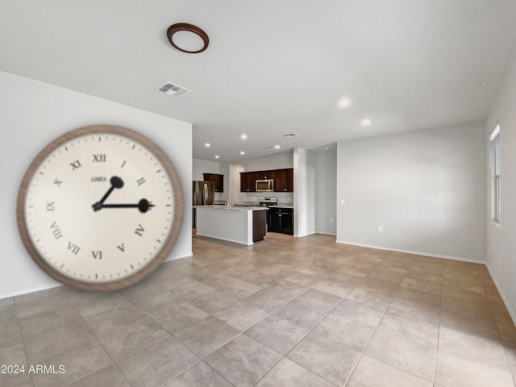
1:15
